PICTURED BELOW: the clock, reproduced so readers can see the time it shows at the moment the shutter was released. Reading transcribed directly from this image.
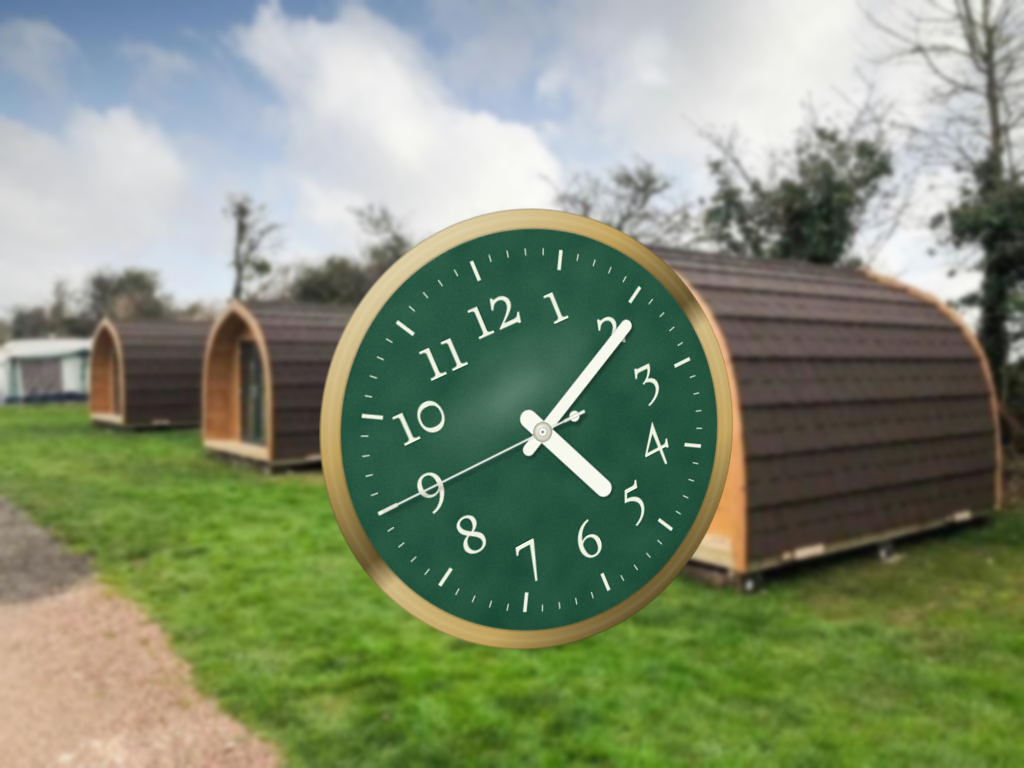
5:10:45
